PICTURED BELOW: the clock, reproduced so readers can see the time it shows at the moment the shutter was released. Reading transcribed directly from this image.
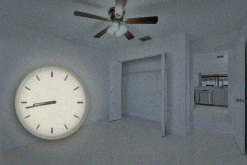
8:43
